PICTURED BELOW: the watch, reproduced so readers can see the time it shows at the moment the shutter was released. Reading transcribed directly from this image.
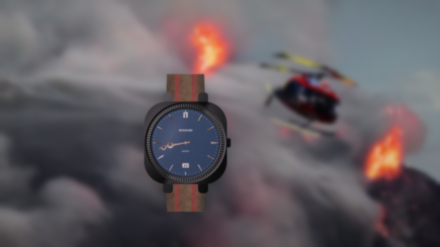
8:43
